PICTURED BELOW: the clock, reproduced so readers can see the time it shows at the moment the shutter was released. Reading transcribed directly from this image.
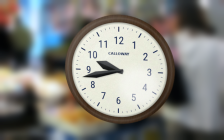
9:43
